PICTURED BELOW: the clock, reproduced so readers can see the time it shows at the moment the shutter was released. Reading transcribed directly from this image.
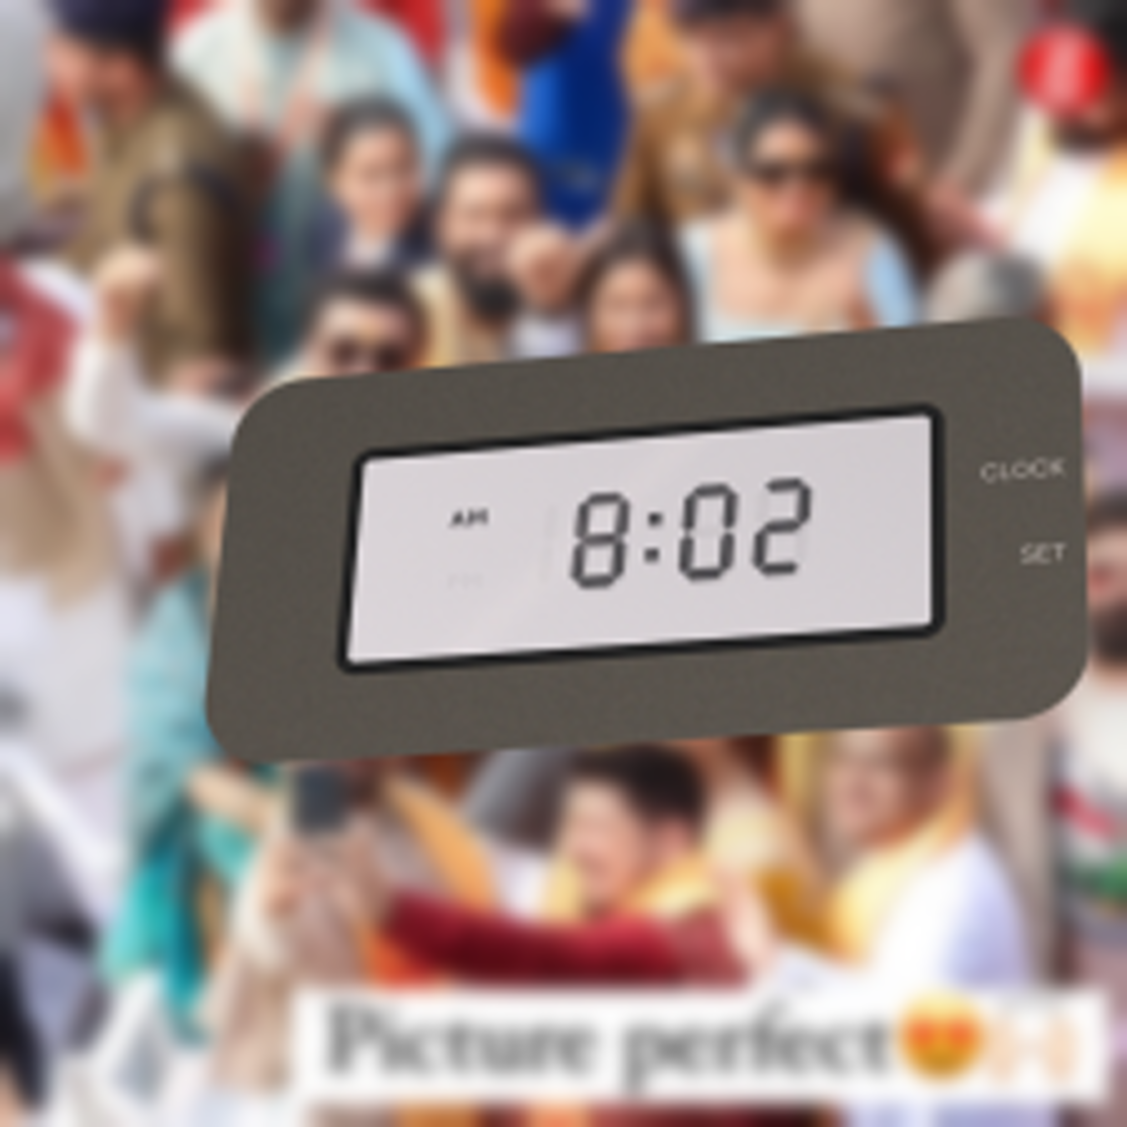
8:02
